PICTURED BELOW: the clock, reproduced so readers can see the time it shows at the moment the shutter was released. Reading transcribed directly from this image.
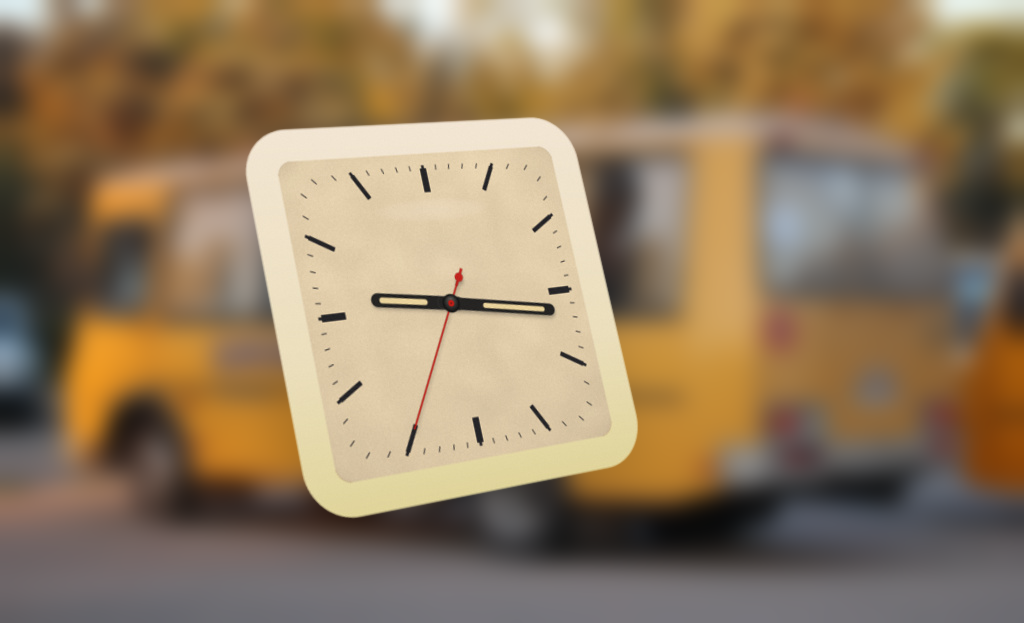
9:16:35
